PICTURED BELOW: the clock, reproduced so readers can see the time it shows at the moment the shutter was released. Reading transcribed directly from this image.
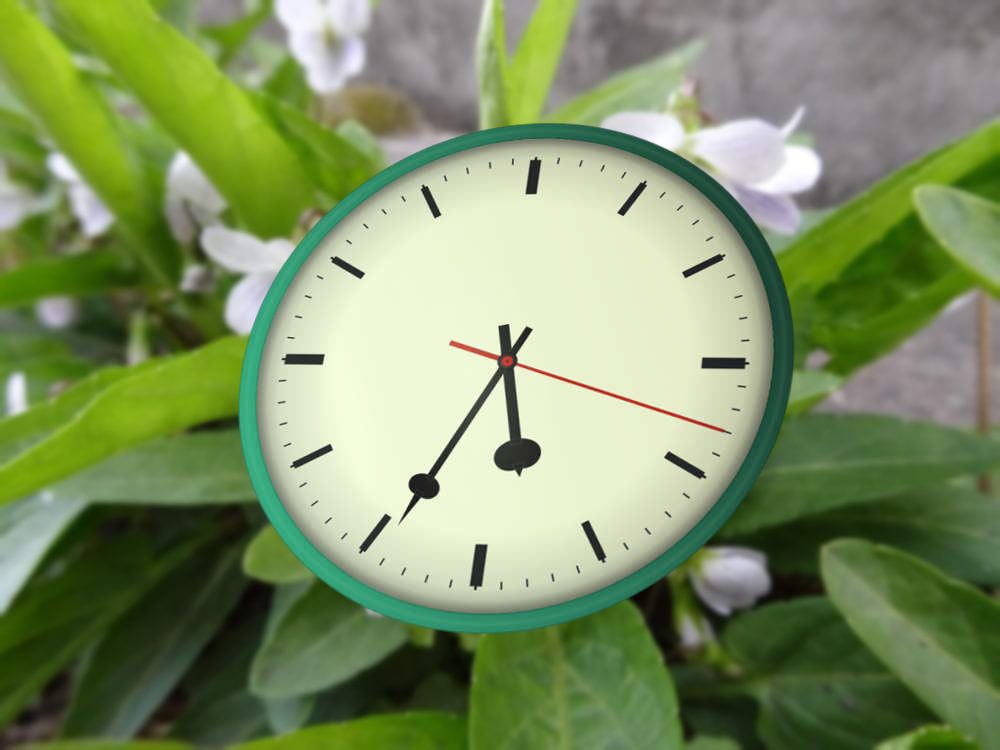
5:34:18
